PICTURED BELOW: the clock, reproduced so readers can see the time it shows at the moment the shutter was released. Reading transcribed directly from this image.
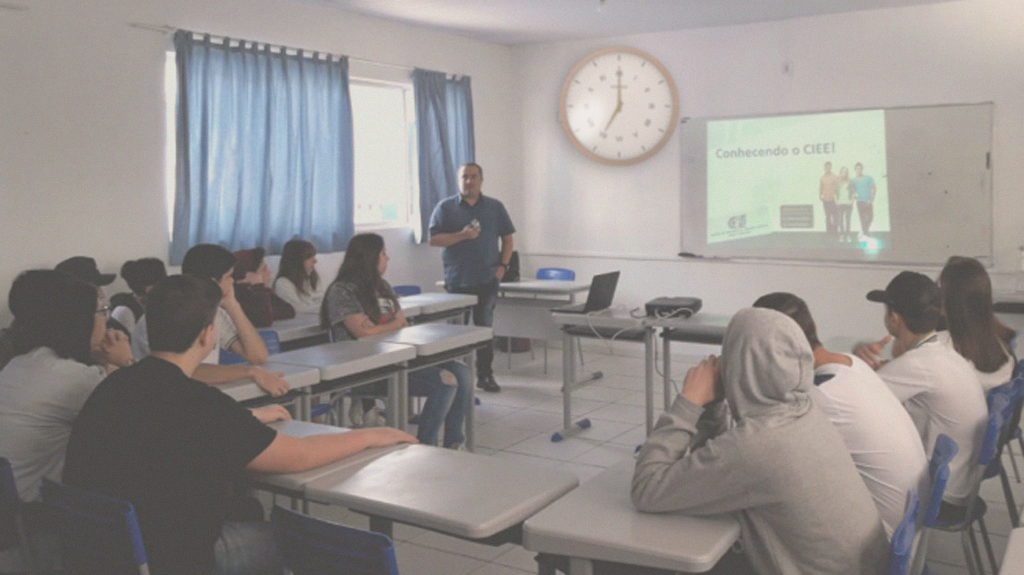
7:00
